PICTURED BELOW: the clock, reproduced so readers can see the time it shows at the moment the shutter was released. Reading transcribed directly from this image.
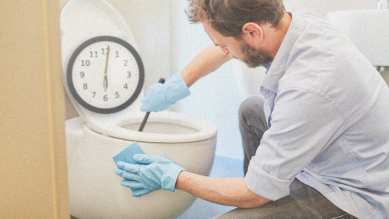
6:01
